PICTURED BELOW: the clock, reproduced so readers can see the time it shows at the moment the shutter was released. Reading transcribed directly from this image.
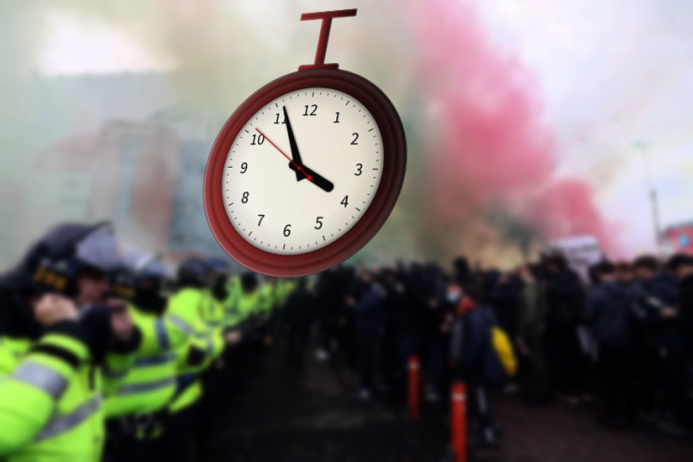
3:55:51
